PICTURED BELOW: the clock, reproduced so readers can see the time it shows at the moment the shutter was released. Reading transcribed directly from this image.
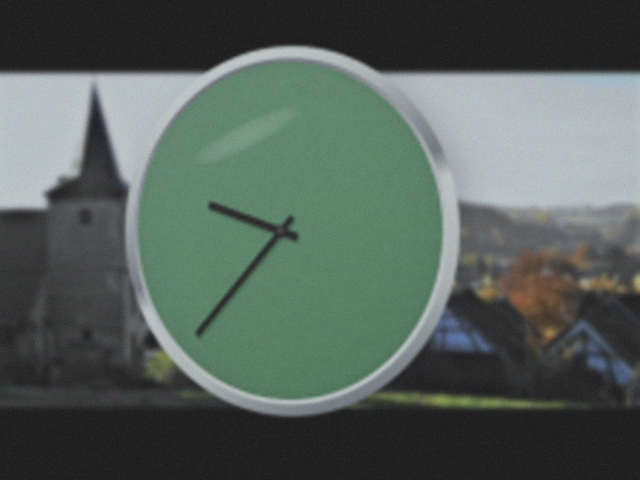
9:37
